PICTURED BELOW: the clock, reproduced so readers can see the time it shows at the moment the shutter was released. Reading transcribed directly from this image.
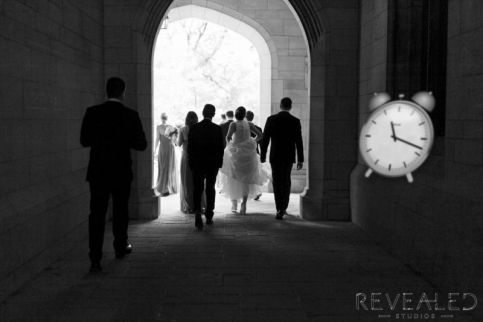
11:18
